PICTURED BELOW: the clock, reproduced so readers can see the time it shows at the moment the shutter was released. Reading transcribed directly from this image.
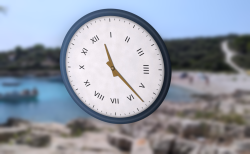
12:28
